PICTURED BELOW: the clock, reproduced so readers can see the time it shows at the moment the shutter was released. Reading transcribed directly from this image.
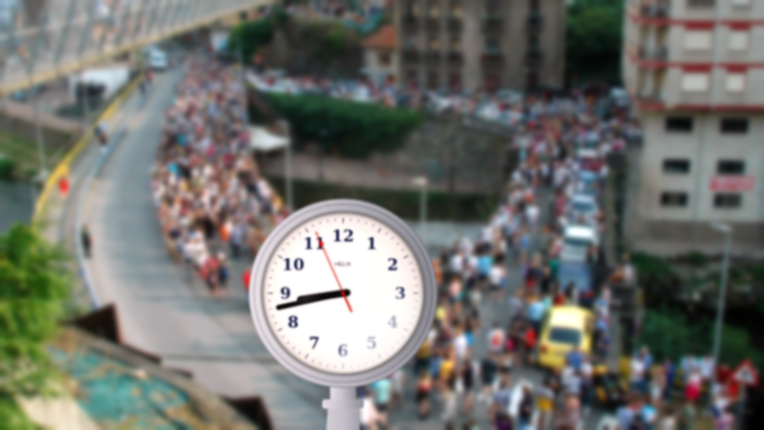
8:42:56
